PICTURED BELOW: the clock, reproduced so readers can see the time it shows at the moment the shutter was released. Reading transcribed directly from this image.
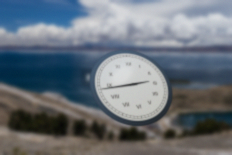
2:44
